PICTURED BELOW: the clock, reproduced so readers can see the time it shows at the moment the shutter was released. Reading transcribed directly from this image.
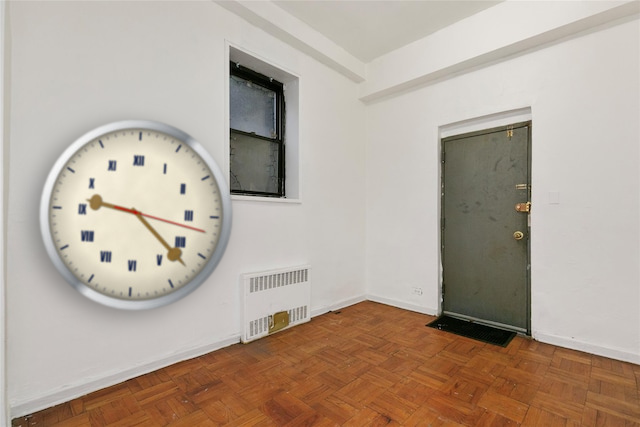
9:22:17
